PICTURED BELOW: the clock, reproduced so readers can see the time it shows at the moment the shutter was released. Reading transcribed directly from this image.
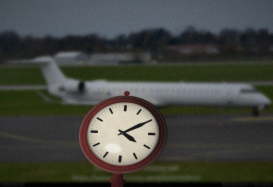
4:10
